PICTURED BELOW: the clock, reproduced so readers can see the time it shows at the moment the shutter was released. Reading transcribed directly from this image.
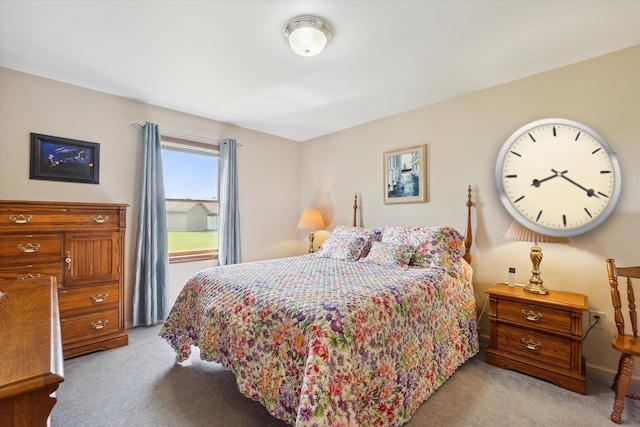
8:21
